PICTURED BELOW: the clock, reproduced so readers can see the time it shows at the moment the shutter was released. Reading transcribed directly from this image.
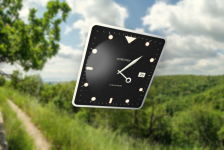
4:07
